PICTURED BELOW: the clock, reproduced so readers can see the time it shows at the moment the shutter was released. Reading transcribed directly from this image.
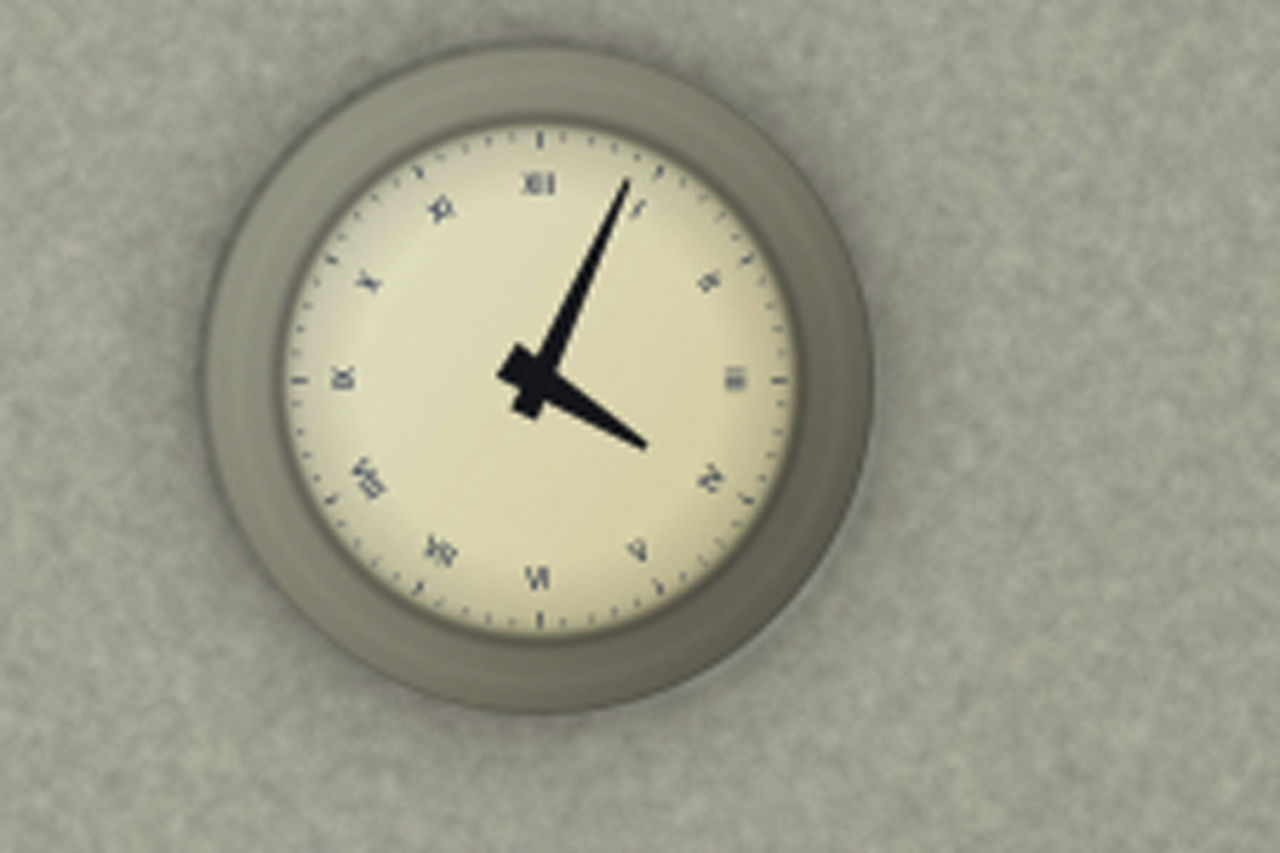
4:04
